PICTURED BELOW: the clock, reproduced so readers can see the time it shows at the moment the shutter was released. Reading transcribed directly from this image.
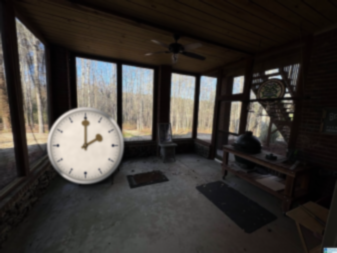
2:00
